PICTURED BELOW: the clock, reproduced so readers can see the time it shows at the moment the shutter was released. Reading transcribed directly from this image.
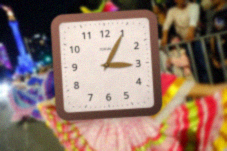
3:05
